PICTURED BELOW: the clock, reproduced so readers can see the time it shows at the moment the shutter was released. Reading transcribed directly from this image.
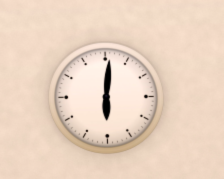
6:01
